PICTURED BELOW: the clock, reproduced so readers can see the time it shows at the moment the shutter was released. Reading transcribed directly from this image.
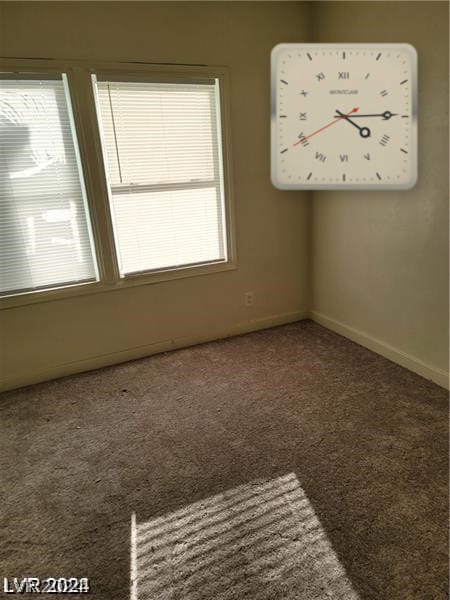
4:14:40
